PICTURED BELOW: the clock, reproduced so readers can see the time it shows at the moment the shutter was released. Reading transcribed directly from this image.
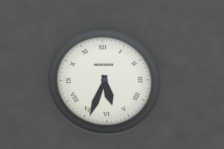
5:34
